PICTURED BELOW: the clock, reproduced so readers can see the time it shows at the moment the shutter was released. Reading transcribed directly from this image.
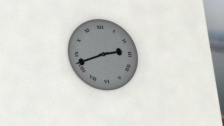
2:42
